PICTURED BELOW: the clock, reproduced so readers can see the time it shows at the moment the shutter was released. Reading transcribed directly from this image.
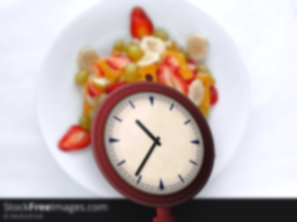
10:36
